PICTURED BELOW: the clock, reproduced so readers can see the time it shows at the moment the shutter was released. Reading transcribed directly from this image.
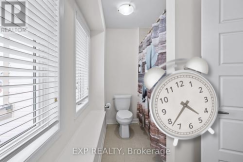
4:38
